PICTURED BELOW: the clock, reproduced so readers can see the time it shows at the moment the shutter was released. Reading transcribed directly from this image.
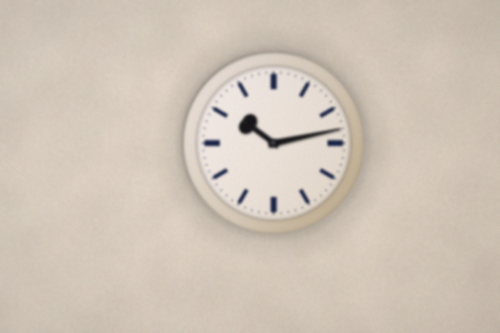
10:13
